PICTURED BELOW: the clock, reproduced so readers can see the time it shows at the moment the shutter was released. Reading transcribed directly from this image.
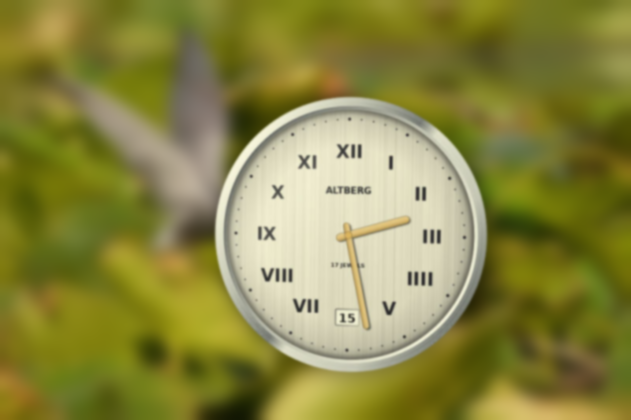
2:28
